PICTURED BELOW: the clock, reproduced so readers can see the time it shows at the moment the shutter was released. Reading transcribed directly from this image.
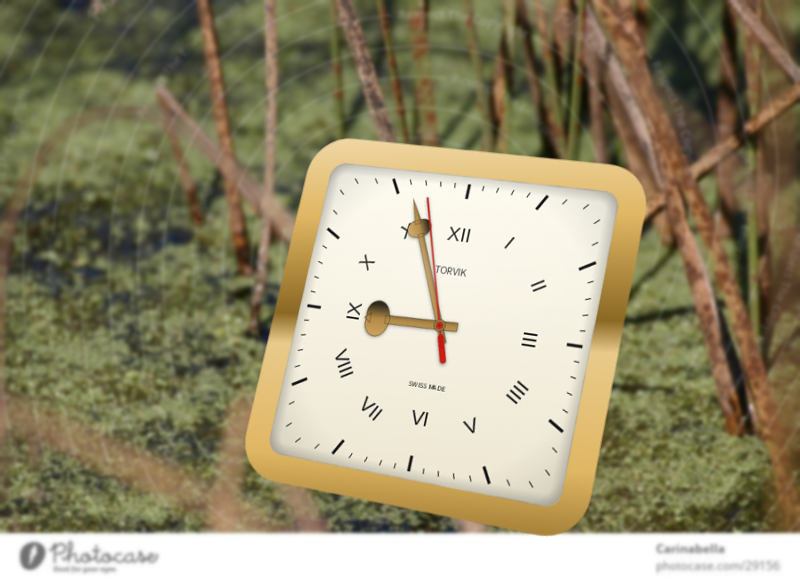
8:55:57
